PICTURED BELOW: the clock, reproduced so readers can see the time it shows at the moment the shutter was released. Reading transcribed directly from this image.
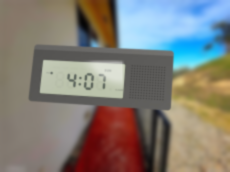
4:07
